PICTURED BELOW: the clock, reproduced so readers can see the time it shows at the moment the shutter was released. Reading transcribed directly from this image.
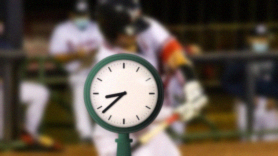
8:38
